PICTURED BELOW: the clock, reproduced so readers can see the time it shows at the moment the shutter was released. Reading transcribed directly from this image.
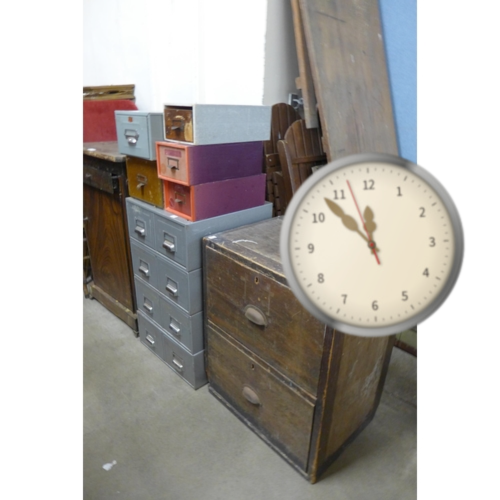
11:52:57
